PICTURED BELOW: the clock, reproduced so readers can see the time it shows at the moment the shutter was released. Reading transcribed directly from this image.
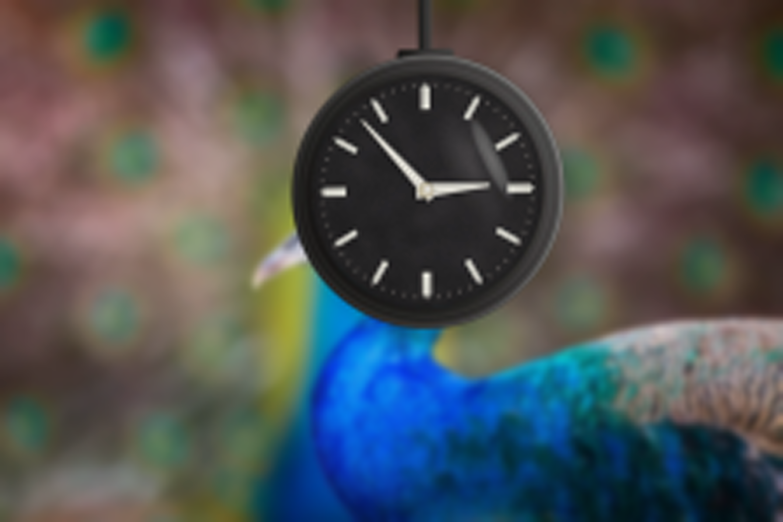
2:53
